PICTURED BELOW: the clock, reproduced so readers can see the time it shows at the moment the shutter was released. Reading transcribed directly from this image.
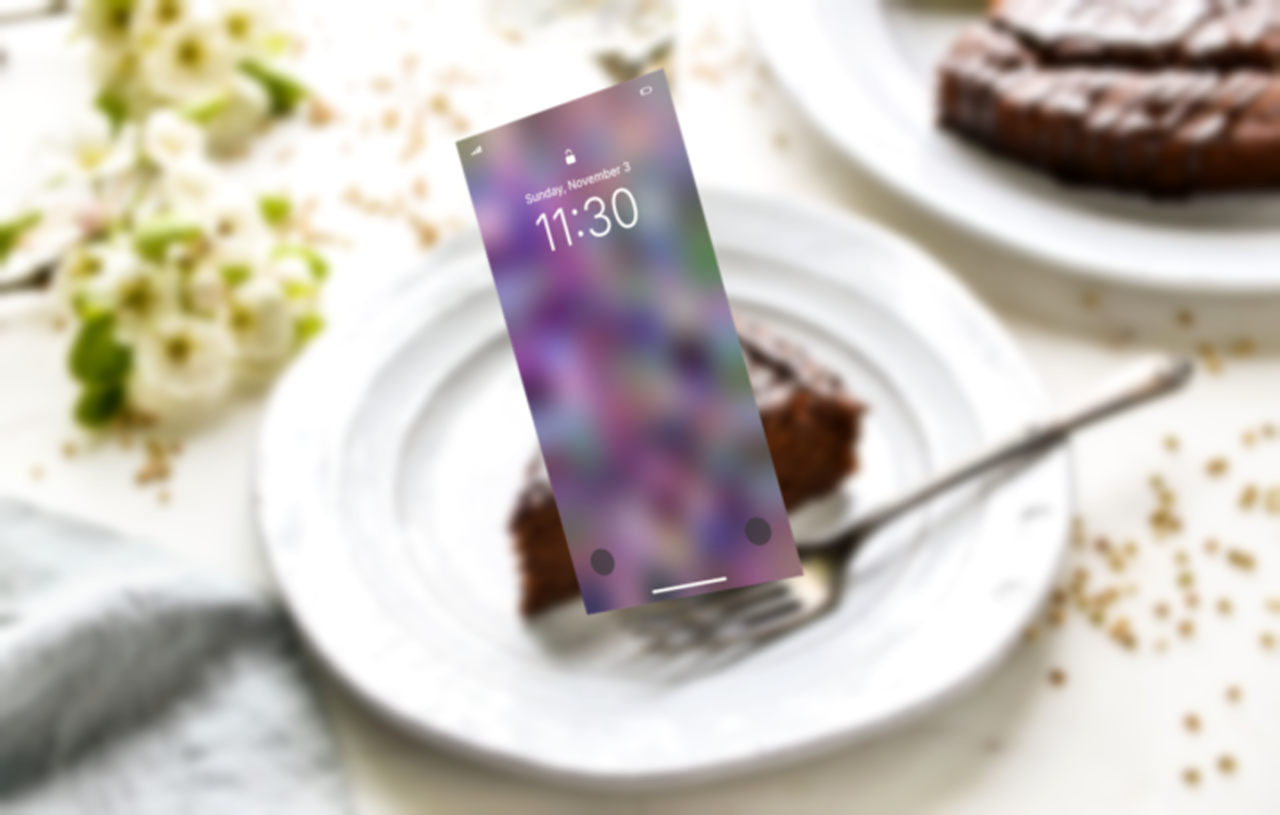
11:30
